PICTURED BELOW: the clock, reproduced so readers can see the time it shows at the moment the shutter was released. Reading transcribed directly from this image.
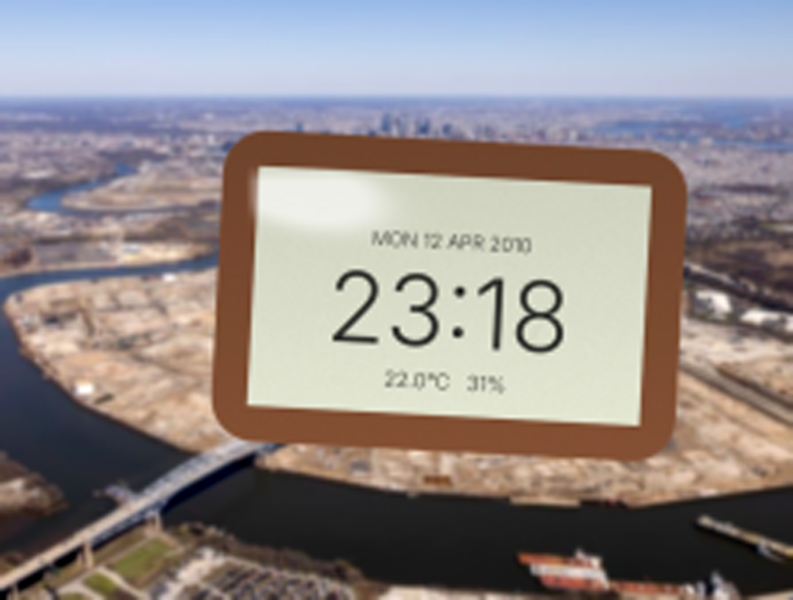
23:18
